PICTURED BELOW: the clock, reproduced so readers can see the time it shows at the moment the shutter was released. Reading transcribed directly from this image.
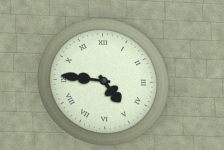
4:46
